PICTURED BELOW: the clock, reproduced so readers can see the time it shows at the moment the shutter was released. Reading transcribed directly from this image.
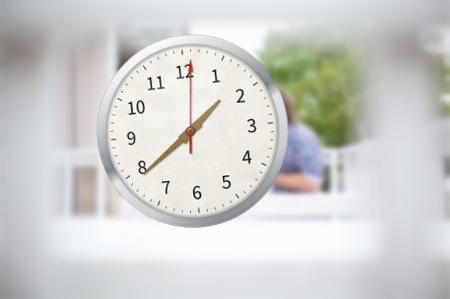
1:39:01
